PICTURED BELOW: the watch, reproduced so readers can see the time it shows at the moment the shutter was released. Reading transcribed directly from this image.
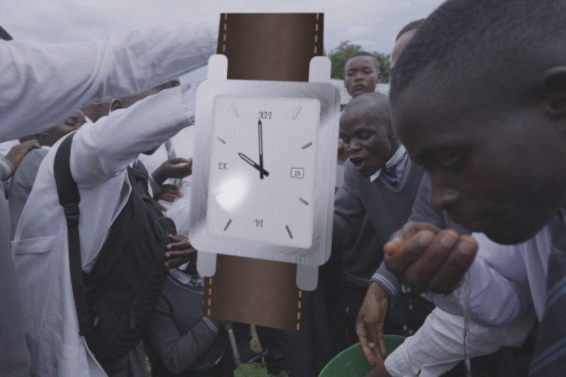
9:59
